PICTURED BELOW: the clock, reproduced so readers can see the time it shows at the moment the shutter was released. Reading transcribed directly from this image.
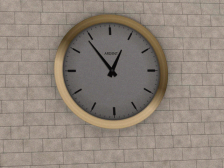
12:54
